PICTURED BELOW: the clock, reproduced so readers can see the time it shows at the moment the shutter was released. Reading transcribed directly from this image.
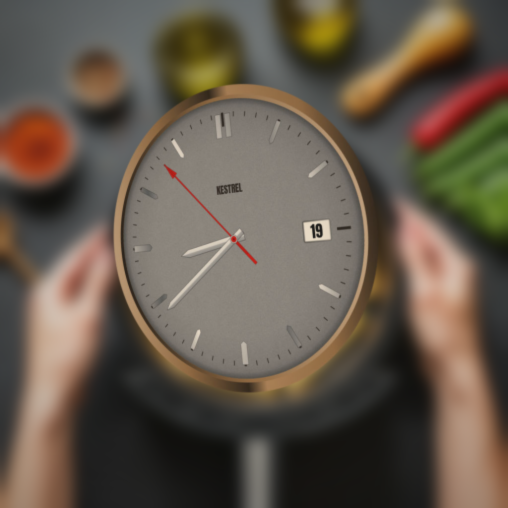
8:38:53
